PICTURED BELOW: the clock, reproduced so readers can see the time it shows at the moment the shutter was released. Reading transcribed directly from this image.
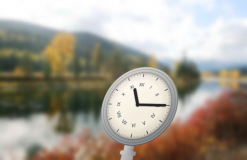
11:15
